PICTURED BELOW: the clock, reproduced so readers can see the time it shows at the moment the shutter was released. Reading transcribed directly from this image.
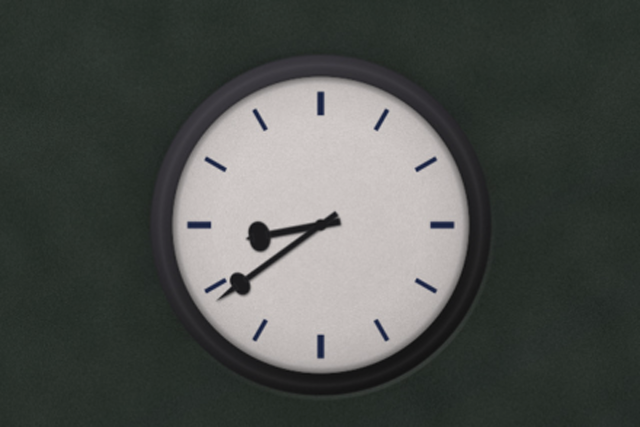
8:39
